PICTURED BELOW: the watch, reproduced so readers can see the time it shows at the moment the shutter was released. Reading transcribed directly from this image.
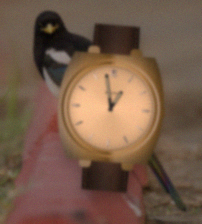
12:58
